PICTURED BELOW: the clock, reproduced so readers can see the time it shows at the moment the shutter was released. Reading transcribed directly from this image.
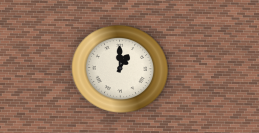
1:00
